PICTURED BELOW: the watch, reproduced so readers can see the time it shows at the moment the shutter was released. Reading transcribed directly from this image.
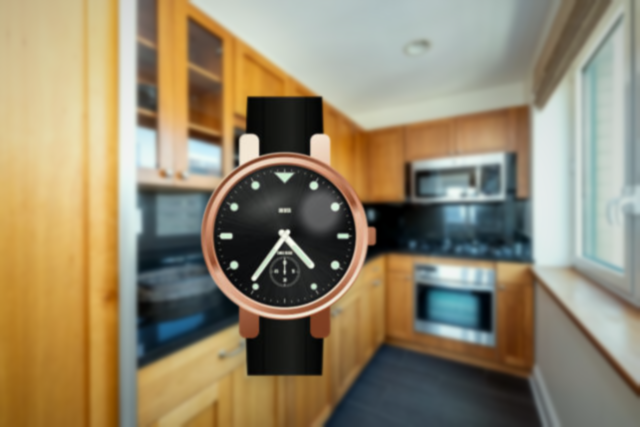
4:36
